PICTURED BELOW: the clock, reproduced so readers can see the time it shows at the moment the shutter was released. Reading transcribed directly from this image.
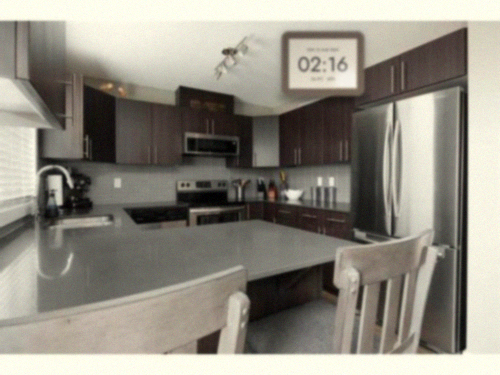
2:16
